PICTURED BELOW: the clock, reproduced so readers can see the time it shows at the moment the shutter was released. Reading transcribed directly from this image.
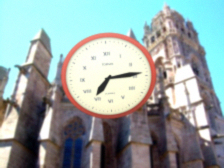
7:14
